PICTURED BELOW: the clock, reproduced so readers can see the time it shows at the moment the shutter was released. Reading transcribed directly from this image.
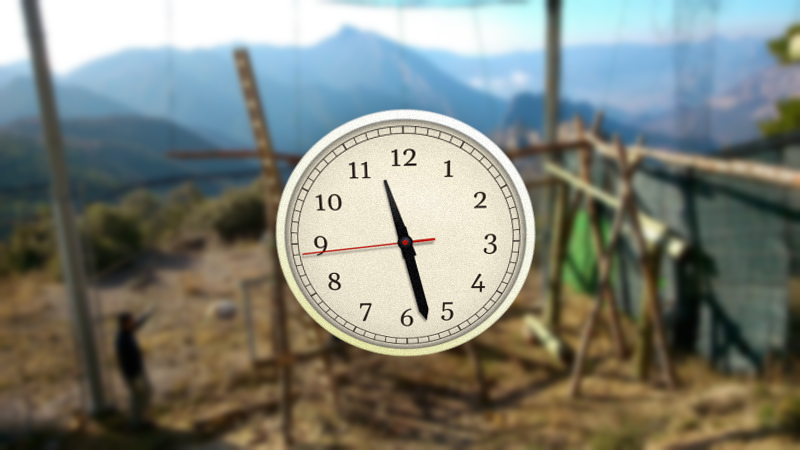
11:27:44
